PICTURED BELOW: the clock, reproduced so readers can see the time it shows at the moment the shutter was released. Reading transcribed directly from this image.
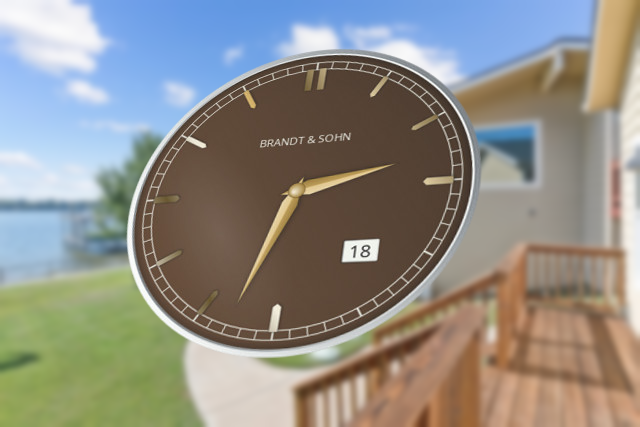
2:33
